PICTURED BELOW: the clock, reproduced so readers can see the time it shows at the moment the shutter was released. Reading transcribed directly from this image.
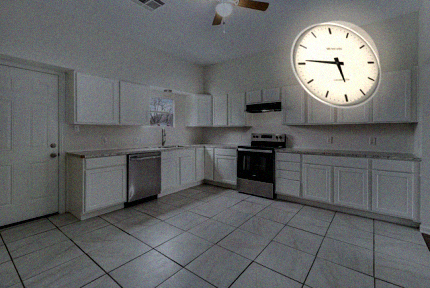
5:46
